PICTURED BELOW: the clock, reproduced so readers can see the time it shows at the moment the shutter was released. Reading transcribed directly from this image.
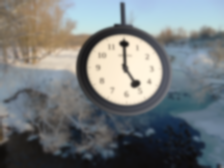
5:00
